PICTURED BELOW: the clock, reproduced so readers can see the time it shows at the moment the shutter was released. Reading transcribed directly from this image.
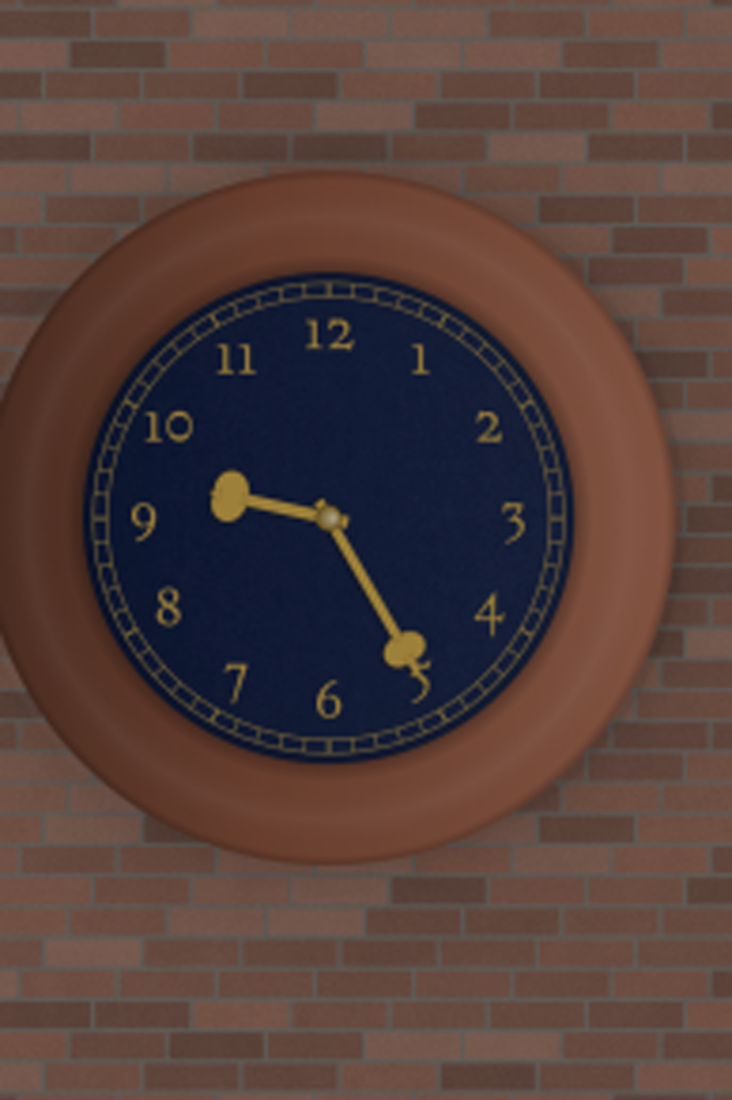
9:25
